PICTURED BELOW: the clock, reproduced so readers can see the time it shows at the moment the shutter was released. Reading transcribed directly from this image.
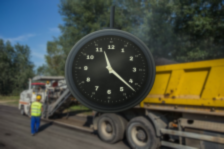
11:22
